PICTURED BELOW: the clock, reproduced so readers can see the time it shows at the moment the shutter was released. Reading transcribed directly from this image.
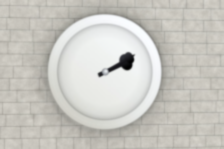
2:10
